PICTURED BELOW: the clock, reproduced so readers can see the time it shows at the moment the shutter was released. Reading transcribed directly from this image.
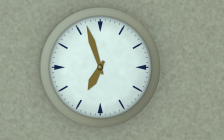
6:57
